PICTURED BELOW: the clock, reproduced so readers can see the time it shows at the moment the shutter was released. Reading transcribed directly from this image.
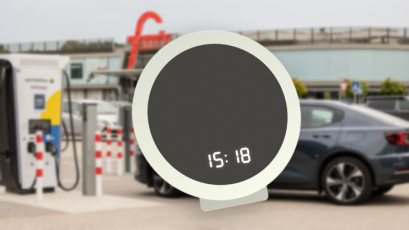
15:18
